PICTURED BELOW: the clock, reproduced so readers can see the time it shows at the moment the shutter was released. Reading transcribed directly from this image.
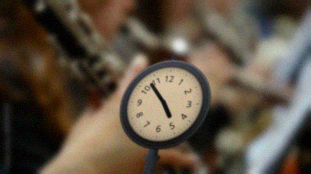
4:53
